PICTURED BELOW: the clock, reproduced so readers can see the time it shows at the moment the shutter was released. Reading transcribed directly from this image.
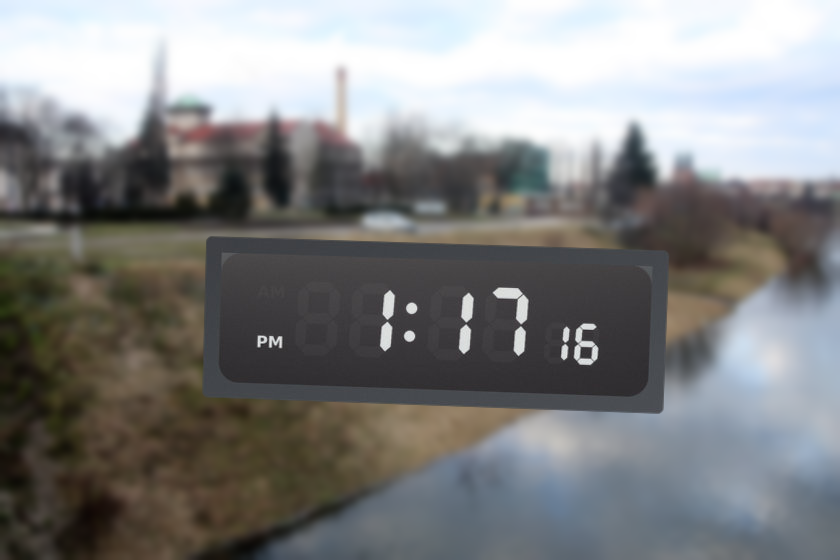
1:17:16
